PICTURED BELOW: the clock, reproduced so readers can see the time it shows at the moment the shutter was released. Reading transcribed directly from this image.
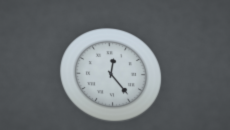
12:24
